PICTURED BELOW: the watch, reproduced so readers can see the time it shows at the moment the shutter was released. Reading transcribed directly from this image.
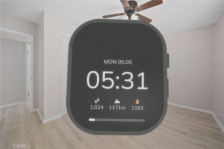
5:31
